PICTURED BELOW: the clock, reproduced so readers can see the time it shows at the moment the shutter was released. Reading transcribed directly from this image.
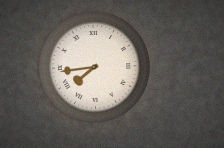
7:44
